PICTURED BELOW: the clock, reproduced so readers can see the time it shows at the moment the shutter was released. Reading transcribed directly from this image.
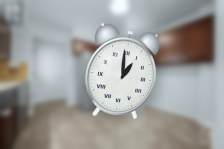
12:59
